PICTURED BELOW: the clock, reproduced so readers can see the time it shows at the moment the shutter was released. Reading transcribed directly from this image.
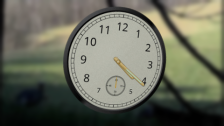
4:21
